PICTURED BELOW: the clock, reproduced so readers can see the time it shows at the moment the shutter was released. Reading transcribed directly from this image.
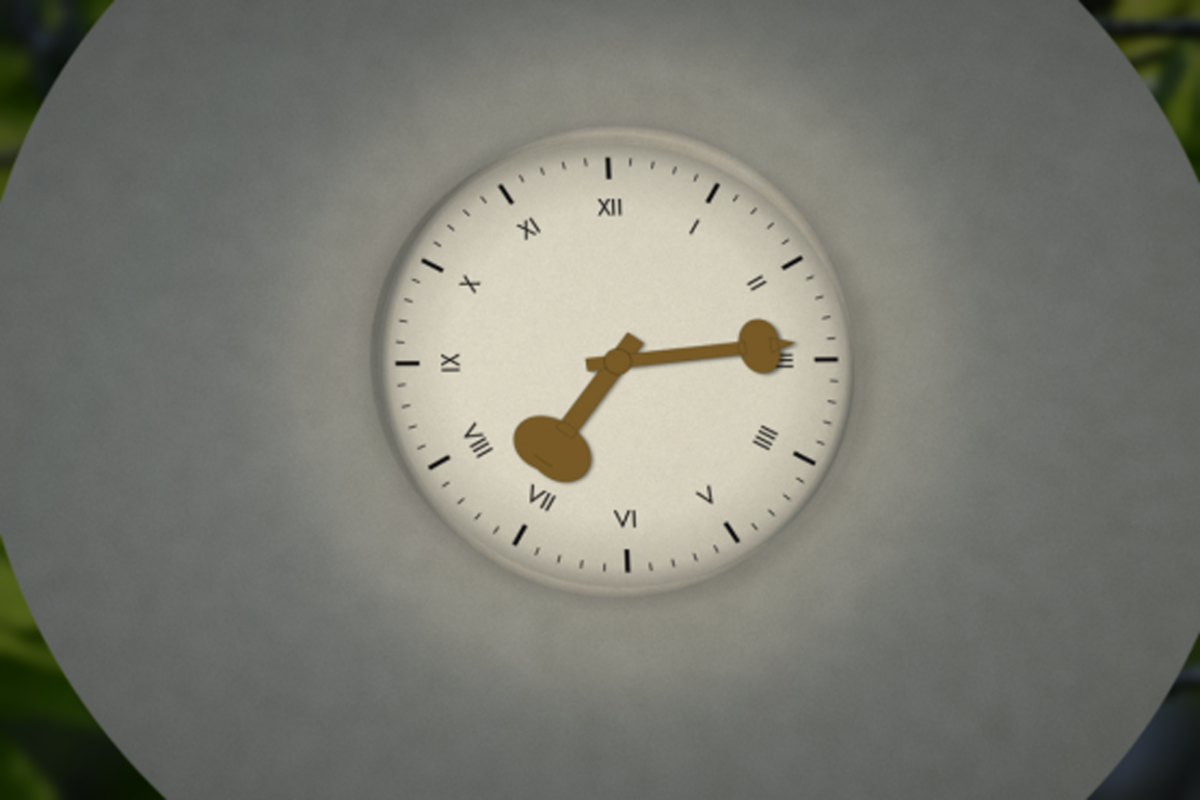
7:14
